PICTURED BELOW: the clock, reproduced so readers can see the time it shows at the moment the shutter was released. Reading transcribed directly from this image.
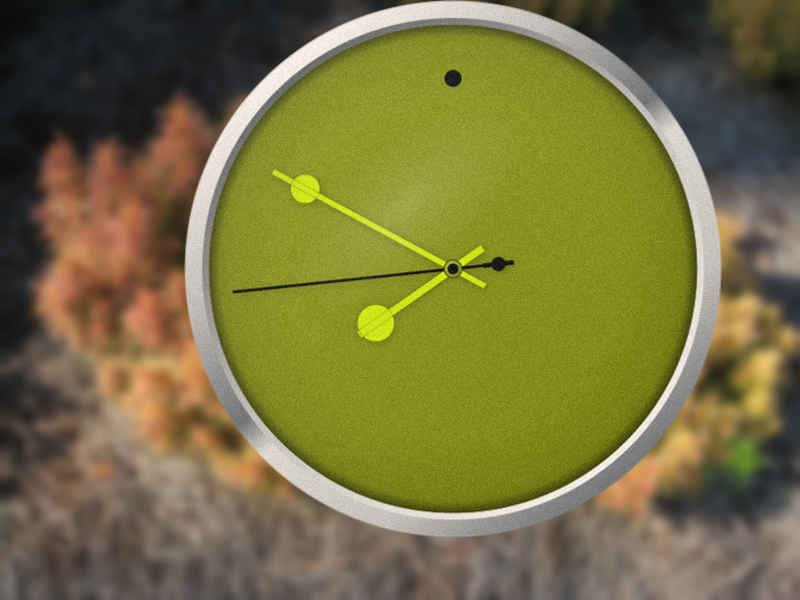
7:49:44
